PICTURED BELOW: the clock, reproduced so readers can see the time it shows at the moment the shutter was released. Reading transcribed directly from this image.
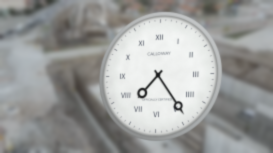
7:24
